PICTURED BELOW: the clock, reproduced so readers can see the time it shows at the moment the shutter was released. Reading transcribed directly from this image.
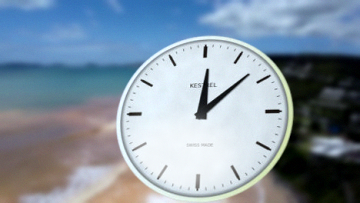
12:08
